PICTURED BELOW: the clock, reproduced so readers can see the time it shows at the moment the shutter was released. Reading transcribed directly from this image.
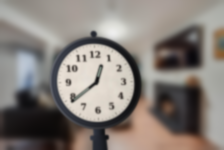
12:39
